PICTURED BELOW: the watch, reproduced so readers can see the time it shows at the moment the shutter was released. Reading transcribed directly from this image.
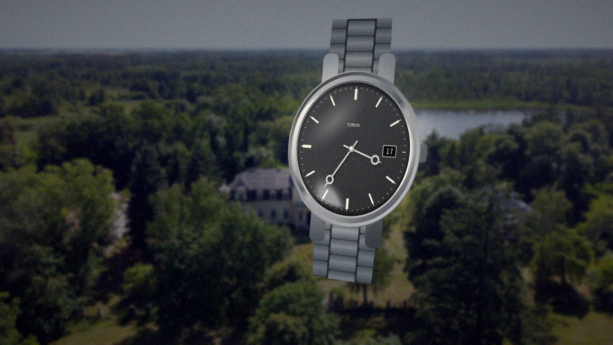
3:36
